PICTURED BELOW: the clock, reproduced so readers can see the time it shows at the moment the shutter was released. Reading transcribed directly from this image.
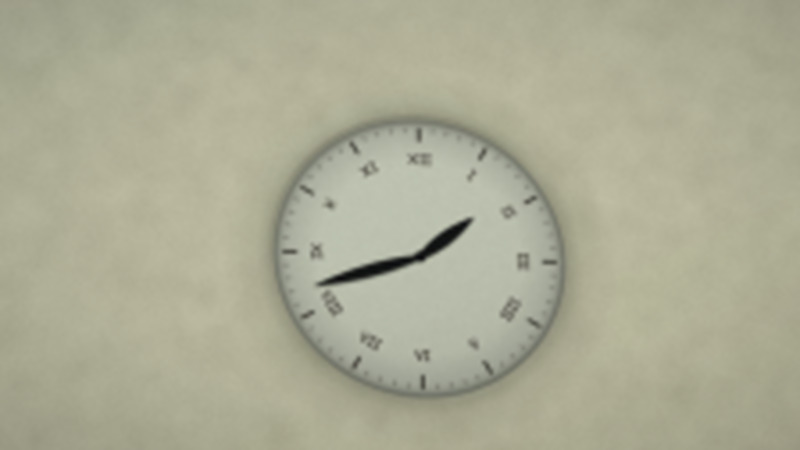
1:42
